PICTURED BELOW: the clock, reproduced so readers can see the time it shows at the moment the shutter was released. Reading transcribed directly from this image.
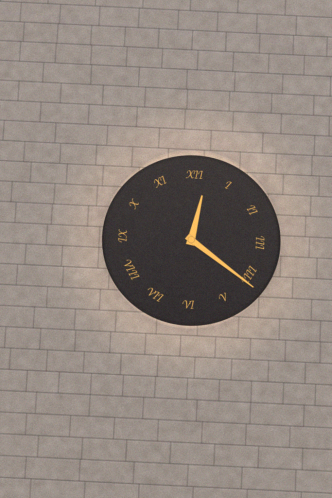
12:21
